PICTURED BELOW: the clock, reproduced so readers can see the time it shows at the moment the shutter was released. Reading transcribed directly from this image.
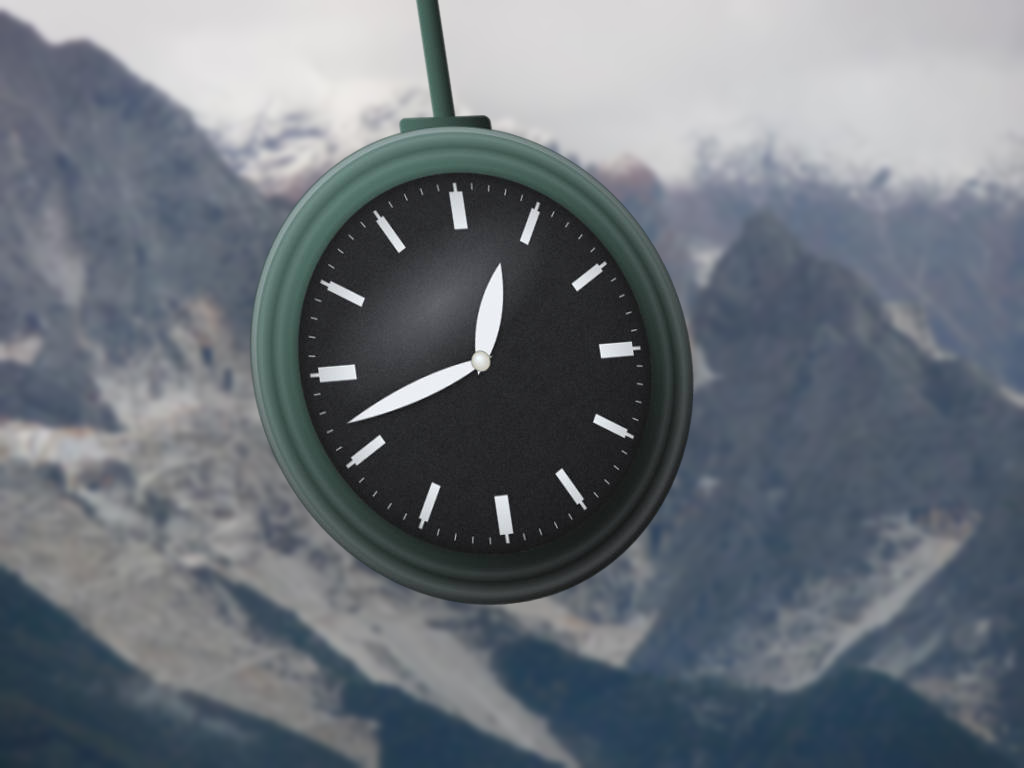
12:42
